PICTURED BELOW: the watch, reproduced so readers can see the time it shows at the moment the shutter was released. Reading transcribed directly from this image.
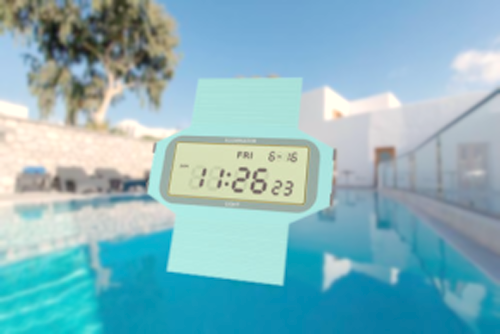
11:26:23
